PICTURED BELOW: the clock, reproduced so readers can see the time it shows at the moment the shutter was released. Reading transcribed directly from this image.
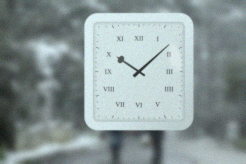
10:08
